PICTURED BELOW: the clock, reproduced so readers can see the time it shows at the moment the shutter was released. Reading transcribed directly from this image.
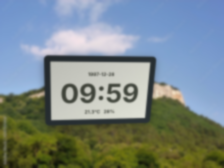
9:59
